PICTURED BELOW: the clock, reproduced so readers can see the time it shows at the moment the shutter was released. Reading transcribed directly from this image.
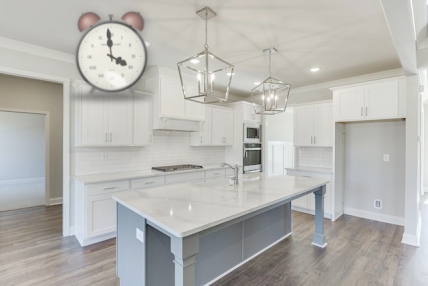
3:59
